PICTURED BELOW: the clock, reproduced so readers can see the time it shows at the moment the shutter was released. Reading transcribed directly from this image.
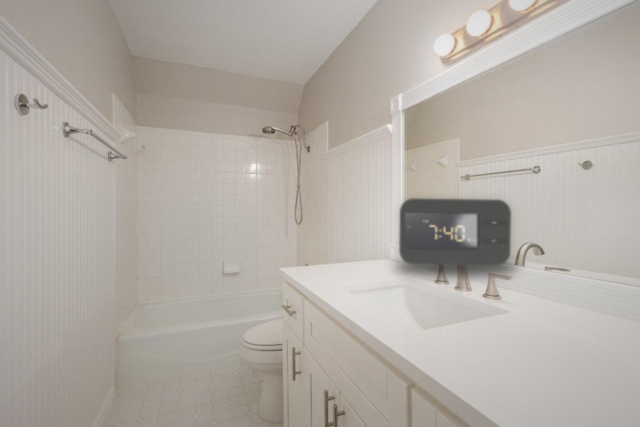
7:40
